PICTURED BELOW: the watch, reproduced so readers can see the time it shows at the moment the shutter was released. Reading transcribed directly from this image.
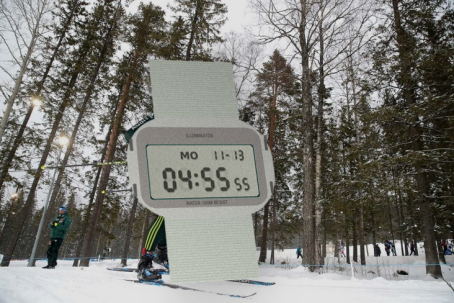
4:55:55
